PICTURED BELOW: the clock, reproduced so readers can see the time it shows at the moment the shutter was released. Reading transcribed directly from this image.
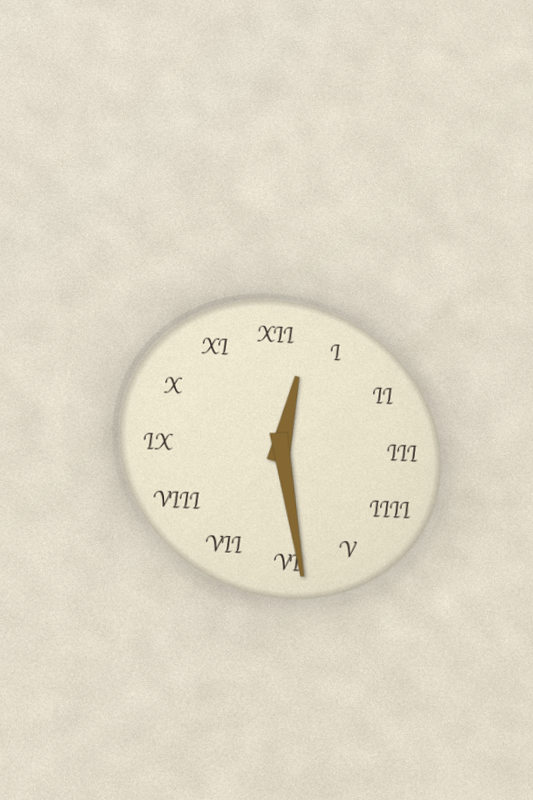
12:29
